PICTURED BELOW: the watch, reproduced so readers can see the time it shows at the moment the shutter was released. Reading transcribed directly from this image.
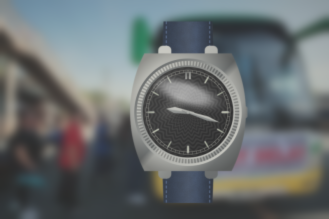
9:18
